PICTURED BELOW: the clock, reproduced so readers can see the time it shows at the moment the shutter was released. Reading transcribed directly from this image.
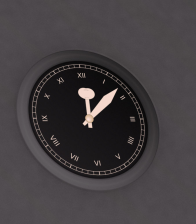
12:08
